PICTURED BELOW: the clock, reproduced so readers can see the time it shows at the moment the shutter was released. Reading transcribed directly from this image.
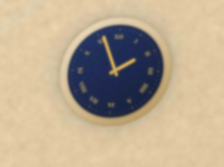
1:56
